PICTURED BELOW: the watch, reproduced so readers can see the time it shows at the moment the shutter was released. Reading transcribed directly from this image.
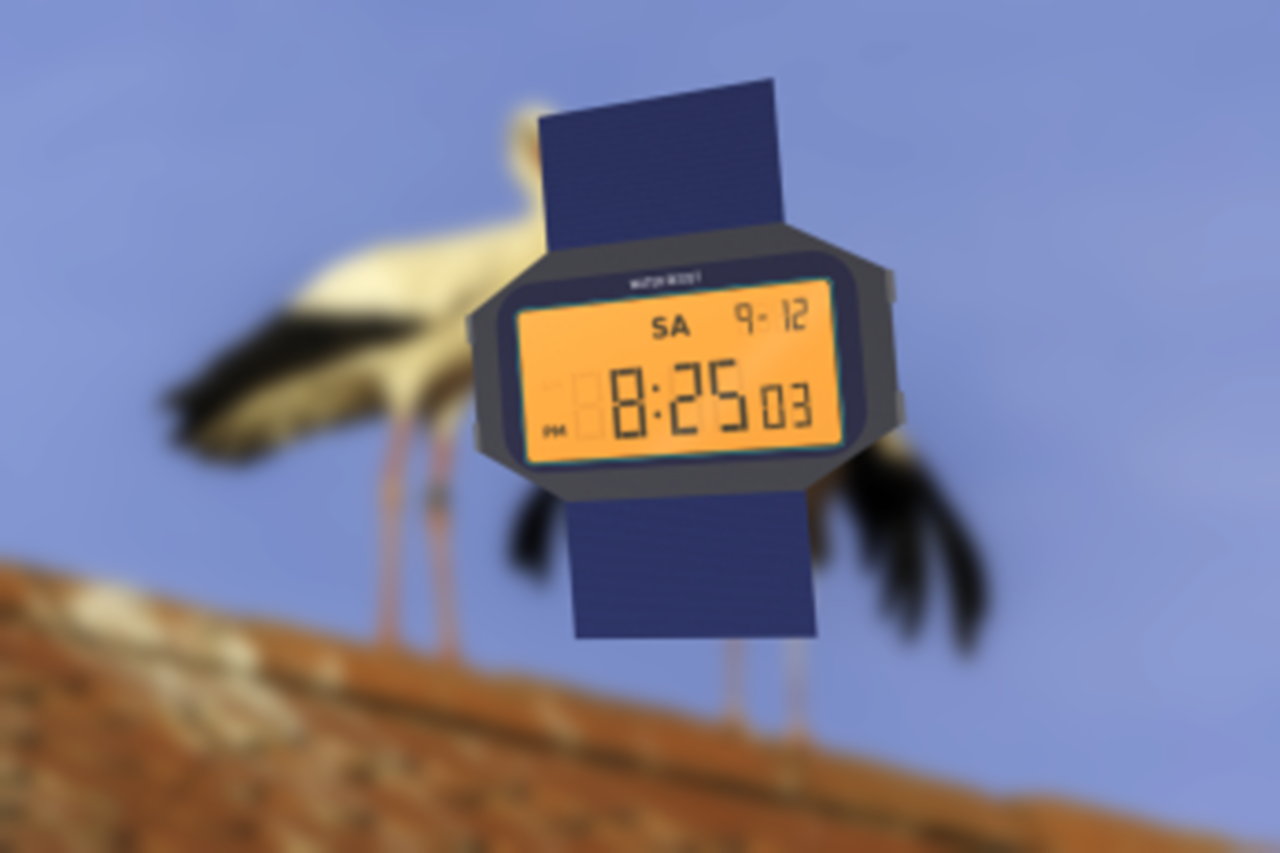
8:25:03
